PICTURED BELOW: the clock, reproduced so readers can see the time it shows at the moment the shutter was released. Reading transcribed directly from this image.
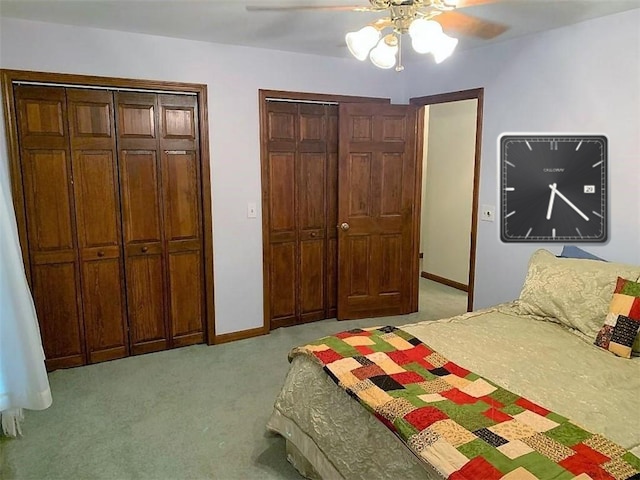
6:22
